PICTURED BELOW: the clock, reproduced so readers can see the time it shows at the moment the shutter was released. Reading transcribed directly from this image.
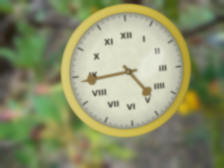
4:44
